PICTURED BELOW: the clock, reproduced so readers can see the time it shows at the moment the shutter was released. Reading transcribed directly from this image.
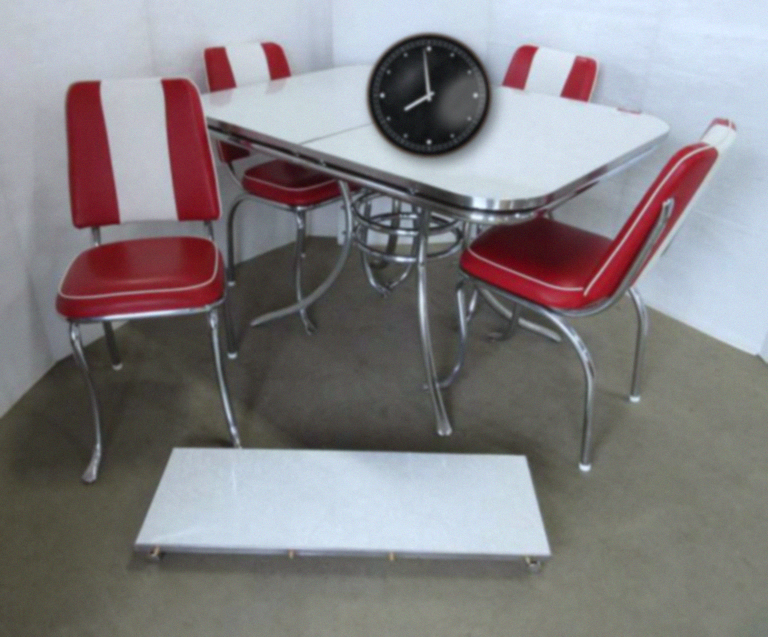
7:59
